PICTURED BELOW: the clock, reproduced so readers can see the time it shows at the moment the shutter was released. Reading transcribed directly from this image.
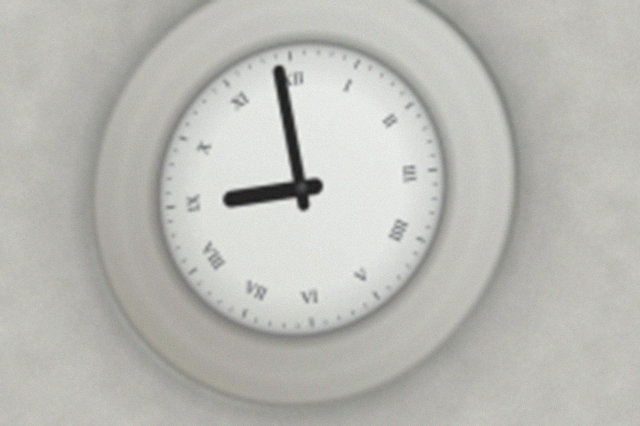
8:59
